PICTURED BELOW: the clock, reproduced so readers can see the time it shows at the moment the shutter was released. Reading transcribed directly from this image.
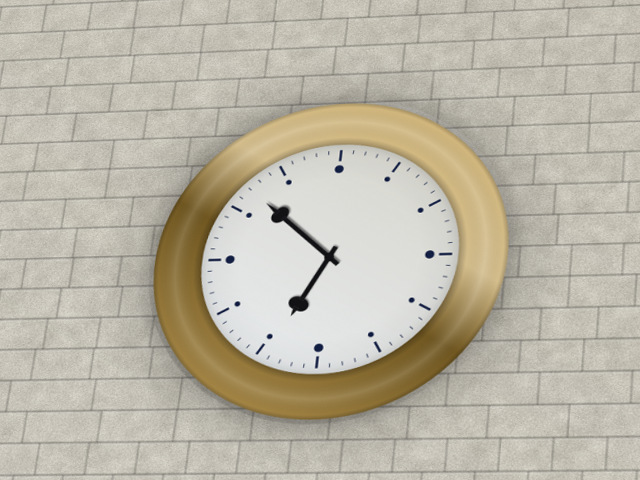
6:52
